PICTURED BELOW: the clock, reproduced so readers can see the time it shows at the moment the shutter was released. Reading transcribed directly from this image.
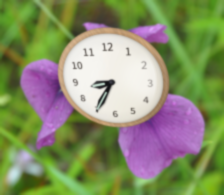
8:35
